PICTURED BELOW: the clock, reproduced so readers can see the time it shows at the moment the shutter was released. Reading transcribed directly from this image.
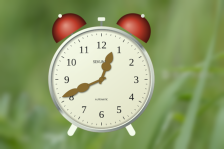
12:41
